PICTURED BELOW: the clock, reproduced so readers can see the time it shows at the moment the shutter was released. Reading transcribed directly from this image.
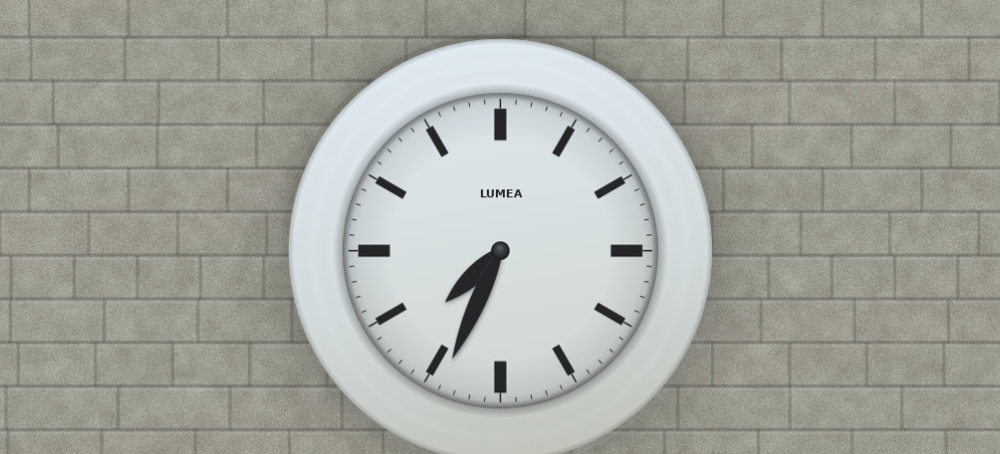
7:34
